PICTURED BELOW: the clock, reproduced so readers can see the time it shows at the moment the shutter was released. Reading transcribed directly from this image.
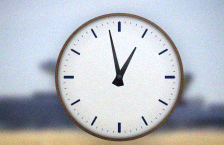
12:58
